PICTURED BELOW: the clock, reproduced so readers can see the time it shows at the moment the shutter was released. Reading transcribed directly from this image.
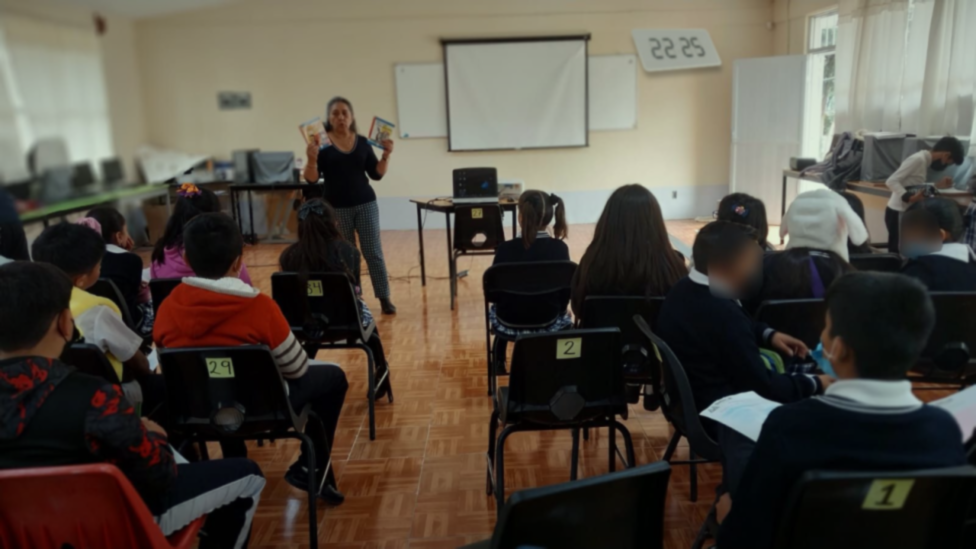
22:25
